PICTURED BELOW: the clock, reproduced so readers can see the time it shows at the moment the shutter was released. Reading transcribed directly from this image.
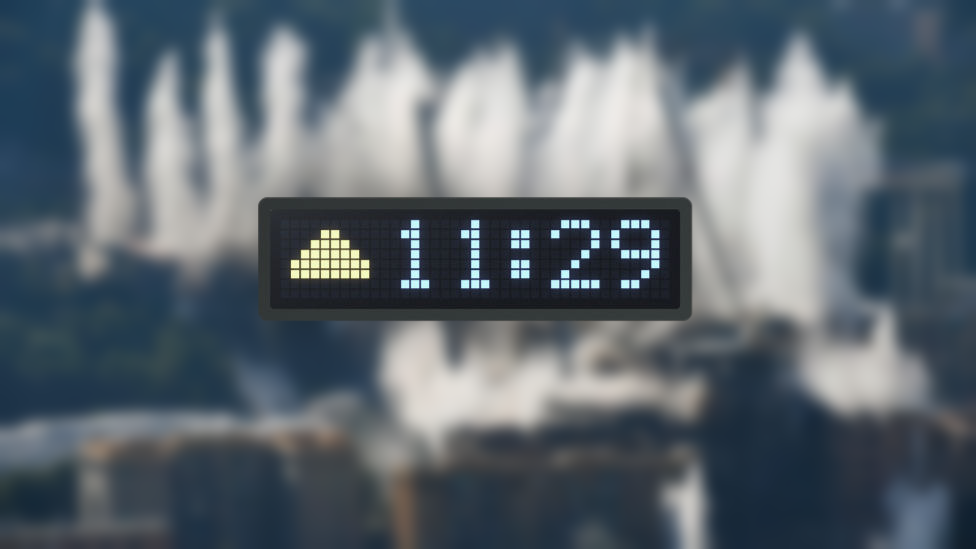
11:29
